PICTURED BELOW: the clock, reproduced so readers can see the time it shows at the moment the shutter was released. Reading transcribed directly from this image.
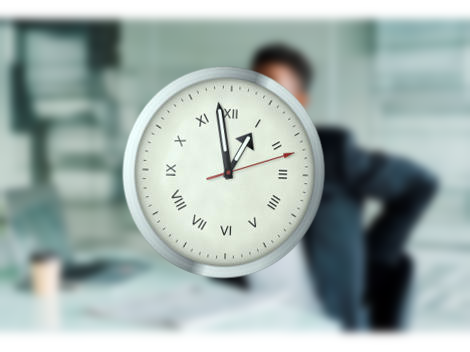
12:58:12
